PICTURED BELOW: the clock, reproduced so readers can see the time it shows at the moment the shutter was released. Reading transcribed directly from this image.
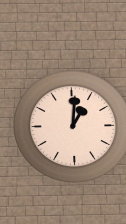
1:01
